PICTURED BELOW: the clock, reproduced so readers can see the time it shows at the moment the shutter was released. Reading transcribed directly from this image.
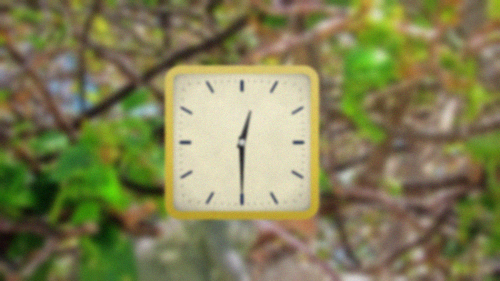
12:30
